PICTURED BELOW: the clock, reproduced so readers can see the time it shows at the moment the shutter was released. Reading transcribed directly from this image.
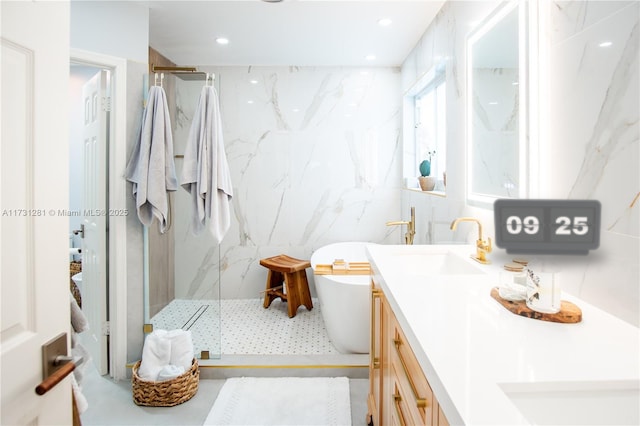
9:25
